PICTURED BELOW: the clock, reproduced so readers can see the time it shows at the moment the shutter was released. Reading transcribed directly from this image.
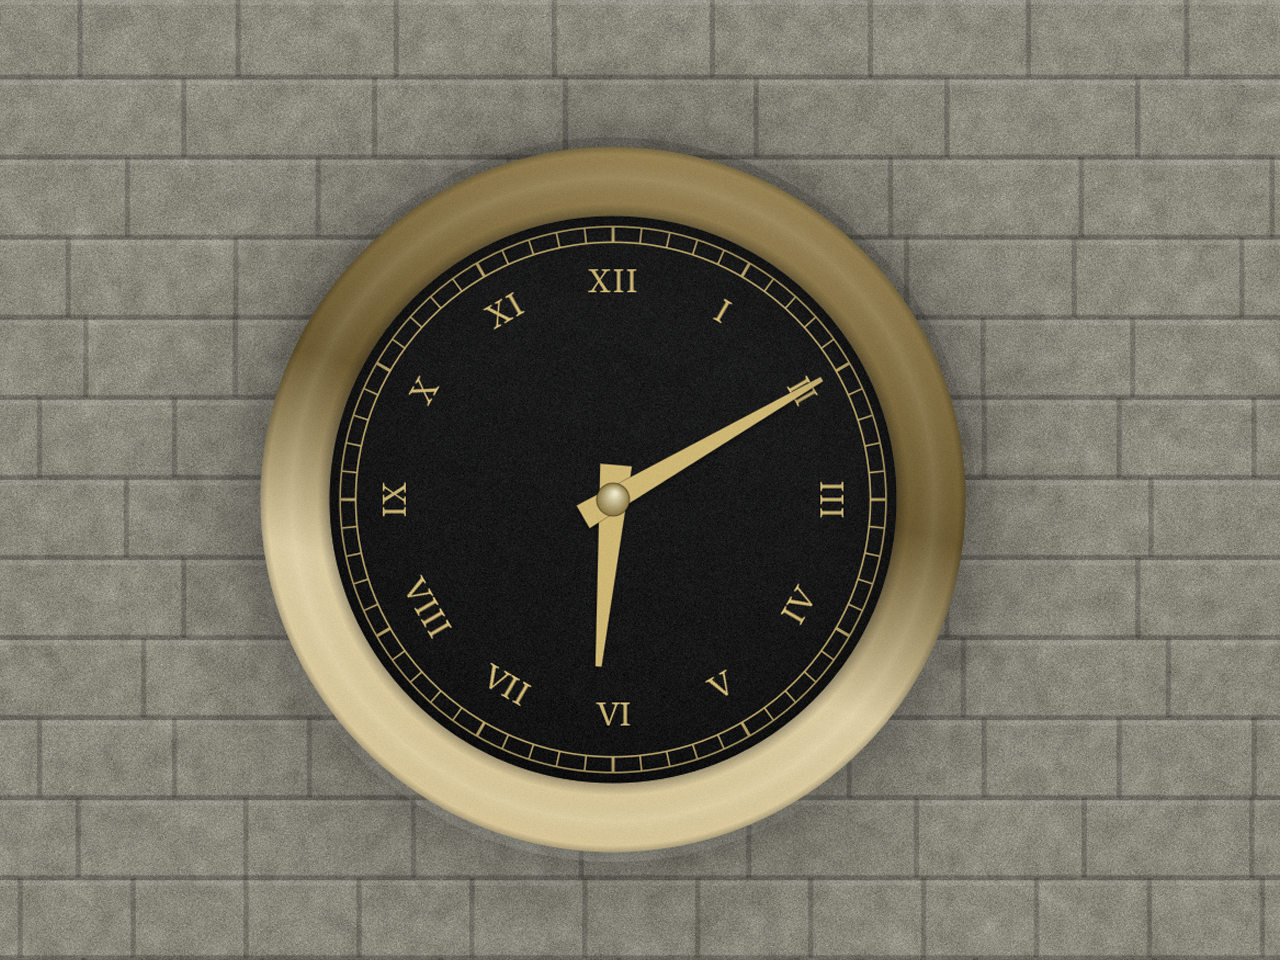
6:10
